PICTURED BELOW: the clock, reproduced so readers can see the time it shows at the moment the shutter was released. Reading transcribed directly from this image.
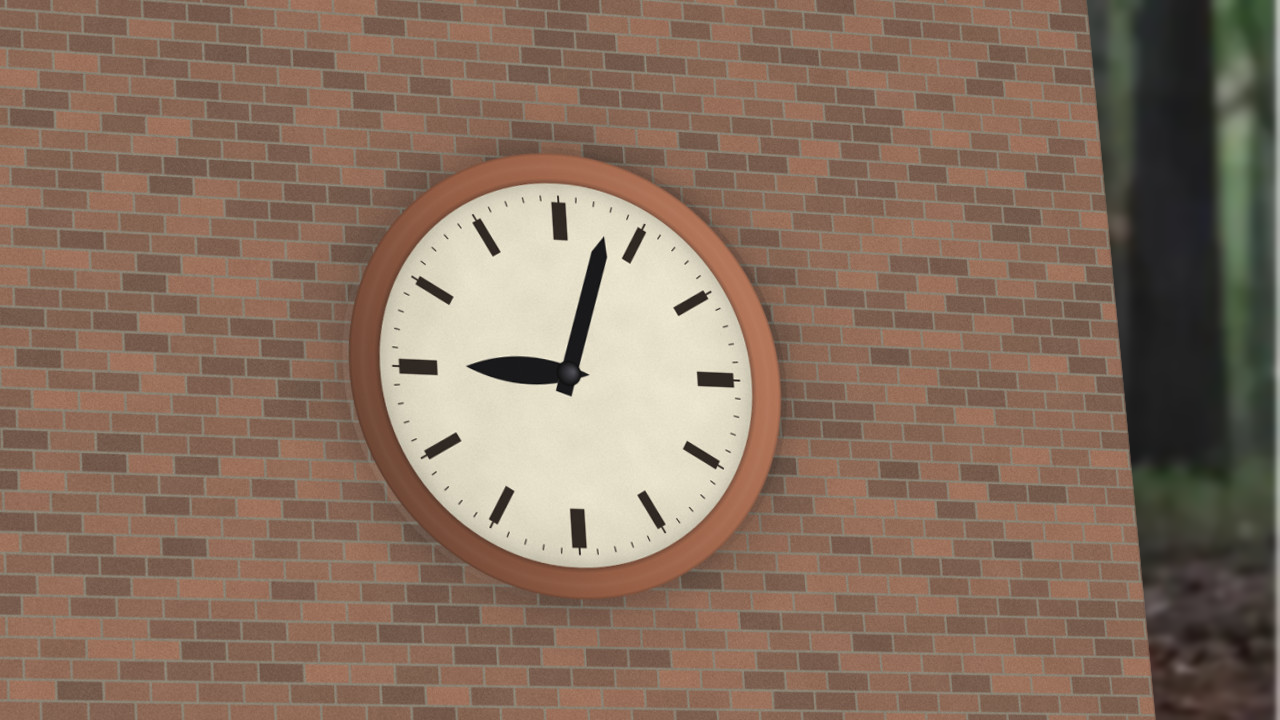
9:03
